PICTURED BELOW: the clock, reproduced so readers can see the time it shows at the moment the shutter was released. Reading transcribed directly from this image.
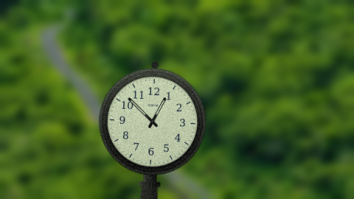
12:52
